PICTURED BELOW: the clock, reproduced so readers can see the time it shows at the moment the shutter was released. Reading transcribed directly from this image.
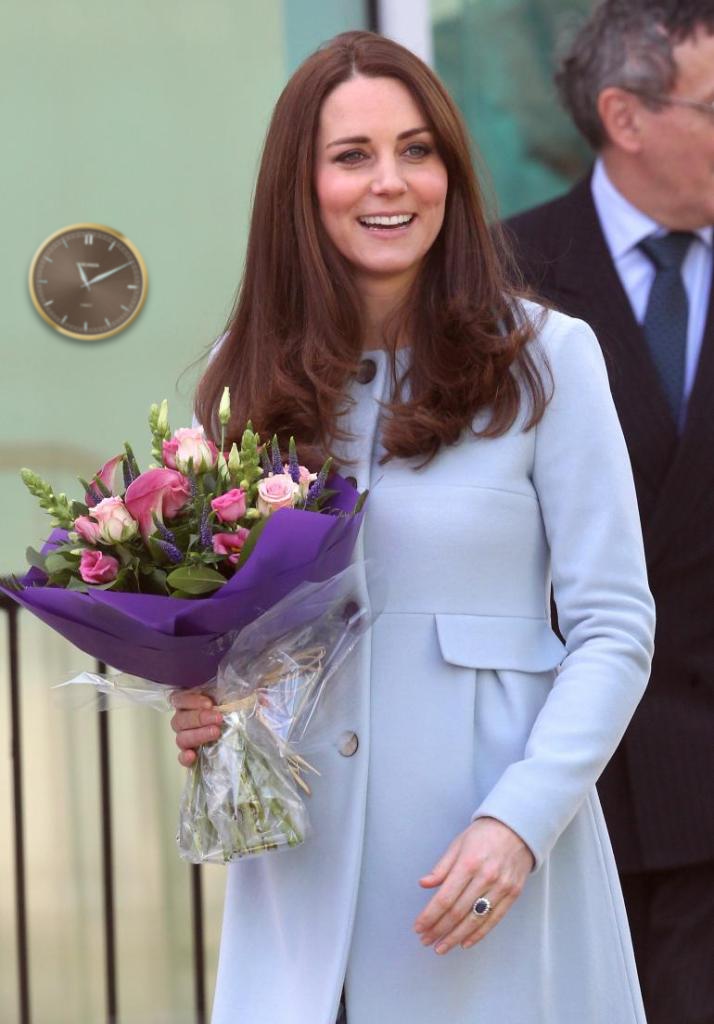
11:10
